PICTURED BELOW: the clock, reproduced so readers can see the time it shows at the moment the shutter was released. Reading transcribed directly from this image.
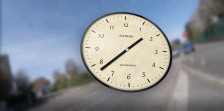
1:38
